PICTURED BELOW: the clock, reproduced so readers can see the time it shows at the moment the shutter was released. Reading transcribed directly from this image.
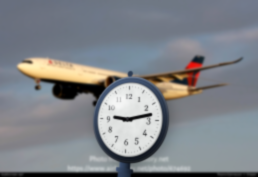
9:13
